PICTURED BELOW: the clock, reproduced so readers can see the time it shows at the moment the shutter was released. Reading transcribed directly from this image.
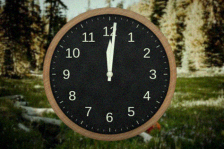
12:01
